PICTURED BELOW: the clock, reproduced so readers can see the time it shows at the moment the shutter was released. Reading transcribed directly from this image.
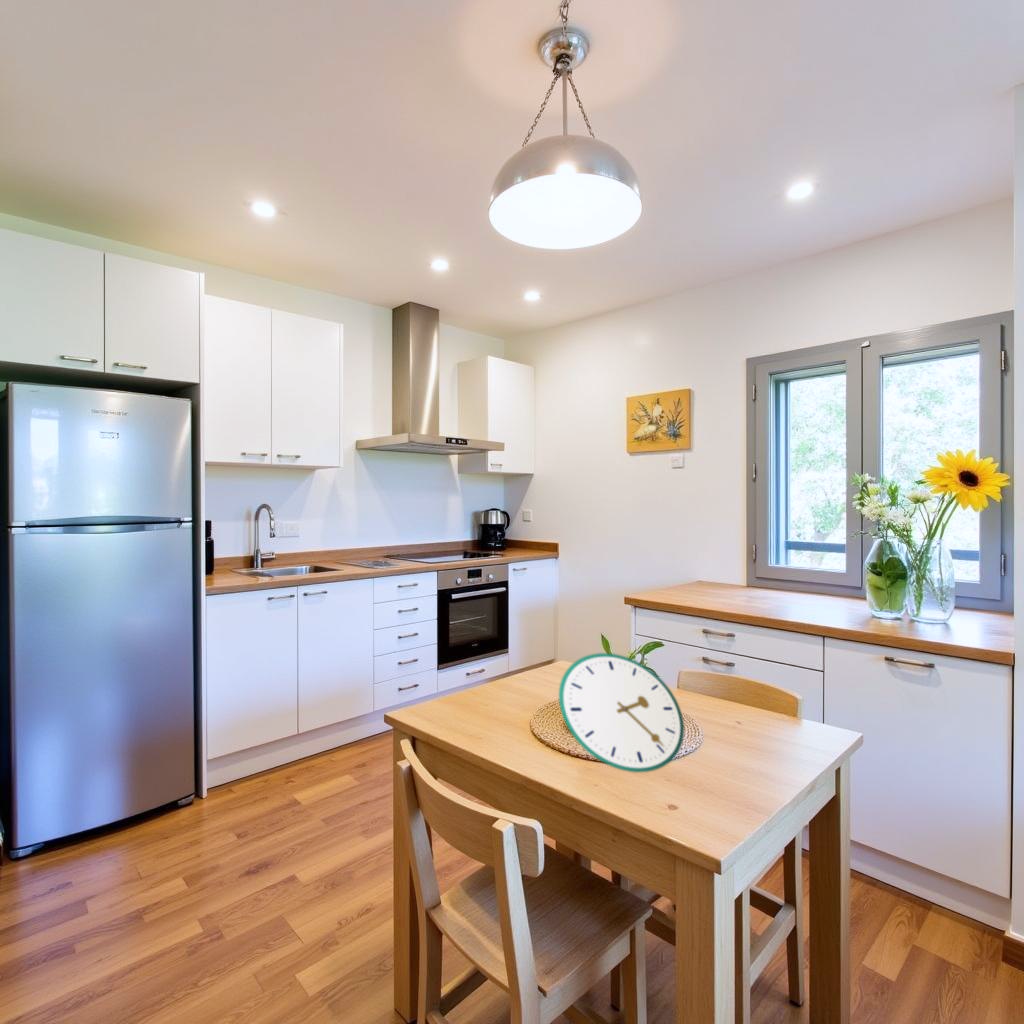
2:24
